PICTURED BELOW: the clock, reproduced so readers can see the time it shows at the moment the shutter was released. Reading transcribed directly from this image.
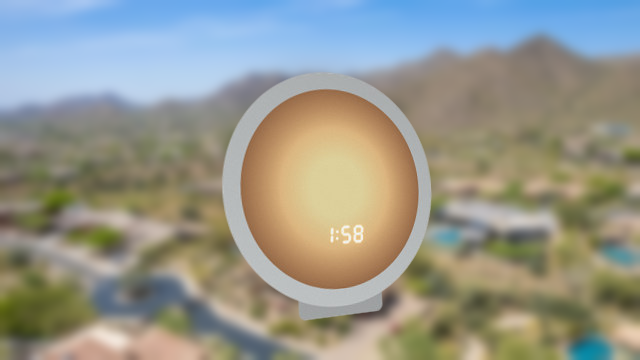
1:58
